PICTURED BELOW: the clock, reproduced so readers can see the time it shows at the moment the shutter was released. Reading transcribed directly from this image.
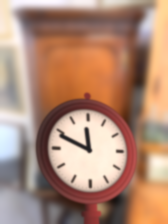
11:49
